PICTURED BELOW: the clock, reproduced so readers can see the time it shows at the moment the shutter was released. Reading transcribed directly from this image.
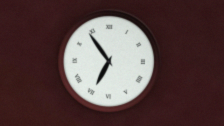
6:54
